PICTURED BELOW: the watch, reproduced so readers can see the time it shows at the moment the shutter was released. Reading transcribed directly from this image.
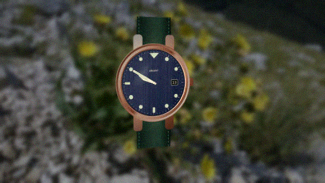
9:50
